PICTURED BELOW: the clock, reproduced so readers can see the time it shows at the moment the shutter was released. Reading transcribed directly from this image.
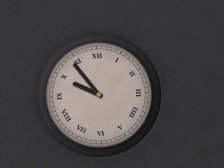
9:54
